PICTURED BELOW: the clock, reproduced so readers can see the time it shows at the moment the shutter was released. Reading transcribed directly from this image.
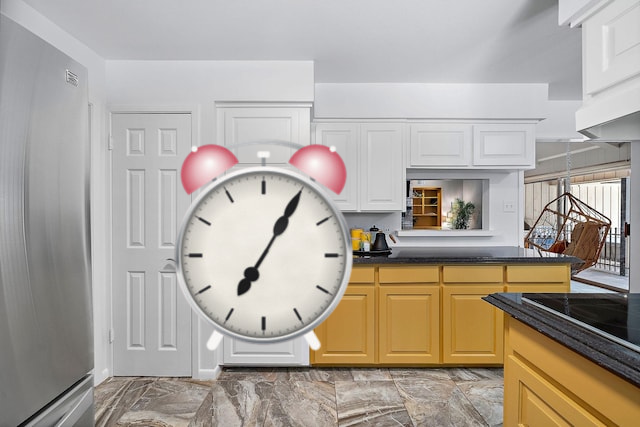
7:05
